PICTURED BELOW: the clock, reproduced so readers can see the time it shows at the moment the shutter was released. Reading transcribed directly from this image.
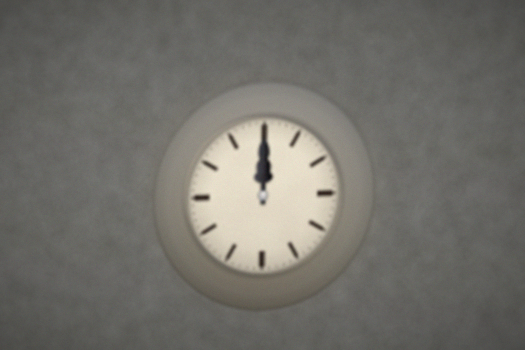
12:00
